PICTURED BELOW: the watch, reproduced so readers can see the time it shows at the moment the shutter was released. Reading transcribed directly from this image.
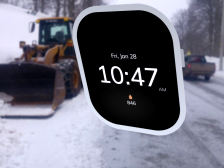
10:47
